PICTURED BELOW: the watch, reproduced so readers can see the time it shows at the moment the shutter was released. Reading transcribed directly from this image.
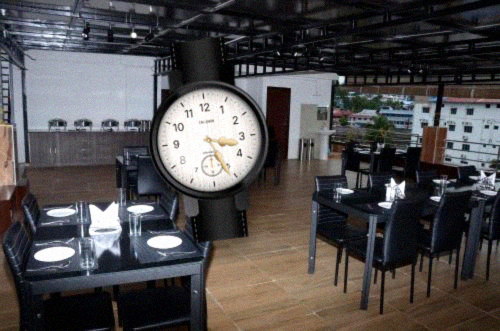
3:26
